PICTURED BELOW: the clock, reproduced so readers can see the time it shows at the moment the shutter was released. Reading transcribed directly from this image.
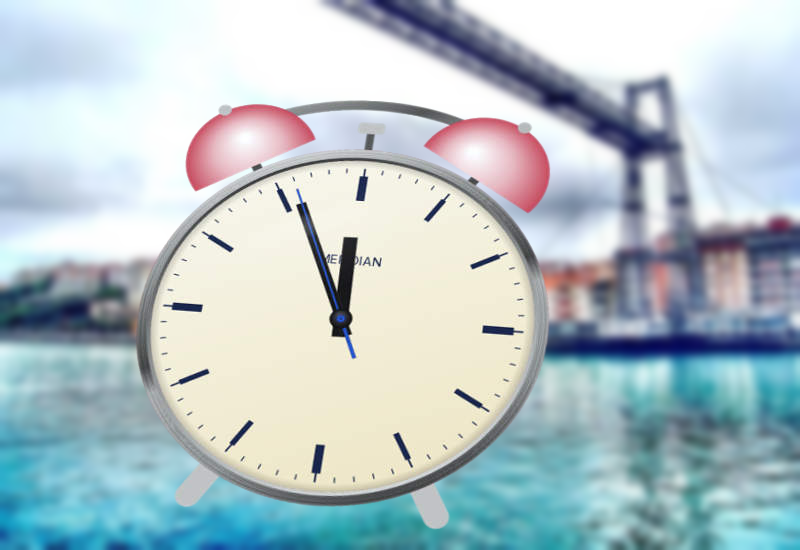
11:55:56
